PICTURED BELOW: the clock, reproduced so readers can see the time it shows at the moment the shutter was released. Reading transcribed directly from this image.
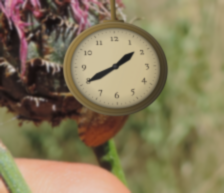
1:40
